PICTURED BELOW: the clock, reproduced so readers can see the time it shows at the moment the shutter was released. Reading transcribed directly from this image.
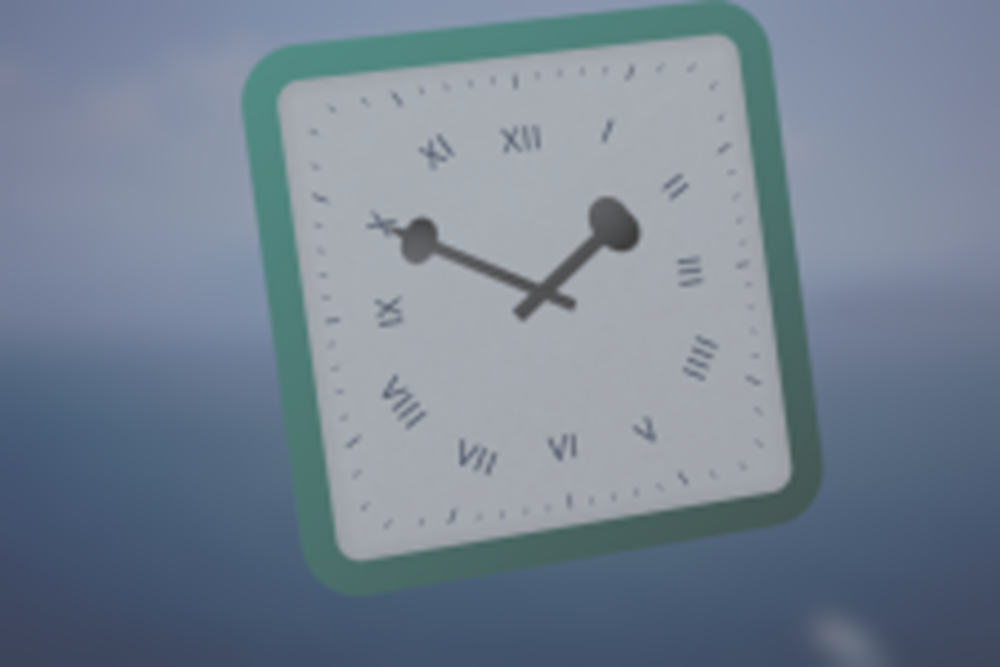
1:50
